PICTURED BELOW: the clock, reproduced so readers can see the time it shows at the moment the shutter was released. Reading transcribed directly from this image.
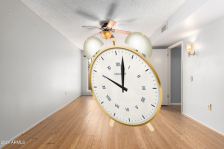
10:02
